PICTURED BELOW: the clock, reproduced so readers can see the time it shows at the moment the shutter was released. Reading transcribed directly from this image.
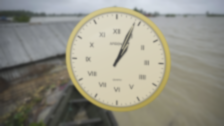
1:04
